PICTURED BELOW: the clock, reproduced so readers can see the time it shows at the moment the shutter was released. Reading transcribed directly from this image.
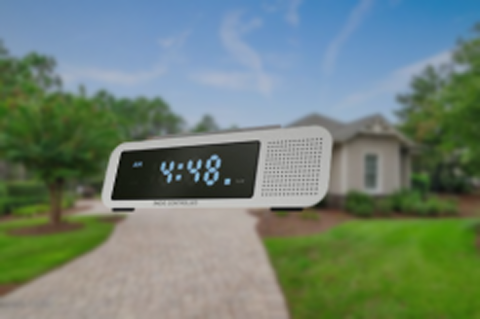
4:48
